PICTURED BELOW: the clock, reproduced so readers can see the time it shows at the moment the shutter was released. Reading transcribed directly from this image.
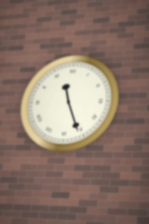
11:26
